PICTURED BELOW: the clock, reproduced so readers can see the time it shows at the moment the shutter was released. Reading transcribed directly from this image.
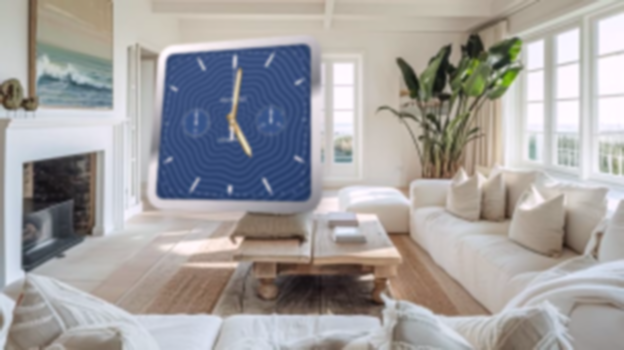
5:01
